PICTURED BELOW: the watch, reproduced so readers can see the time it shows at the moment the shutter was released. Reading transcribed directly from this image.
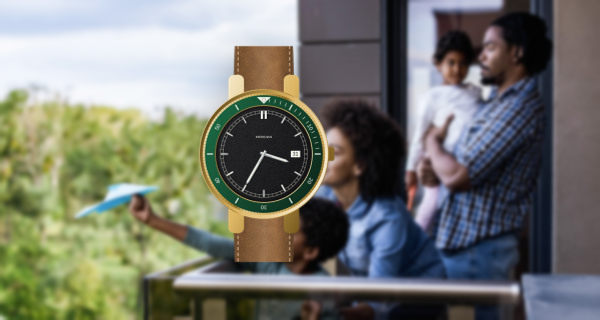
3:35
